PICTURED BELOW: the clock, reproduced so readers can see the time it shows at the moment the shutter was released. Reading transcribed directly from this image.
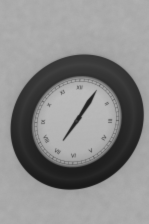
7:05
